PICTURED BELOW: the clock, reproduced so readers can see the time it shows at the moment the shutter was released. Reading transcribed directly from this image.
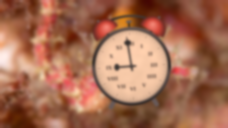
8:59
